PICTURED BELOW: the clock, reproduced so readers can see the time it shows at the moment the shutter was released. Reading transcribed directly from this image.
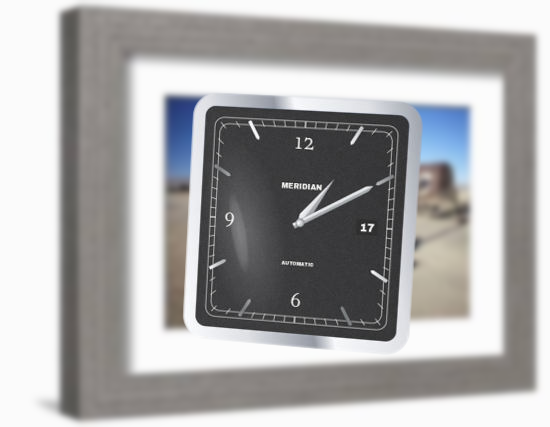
1:10
